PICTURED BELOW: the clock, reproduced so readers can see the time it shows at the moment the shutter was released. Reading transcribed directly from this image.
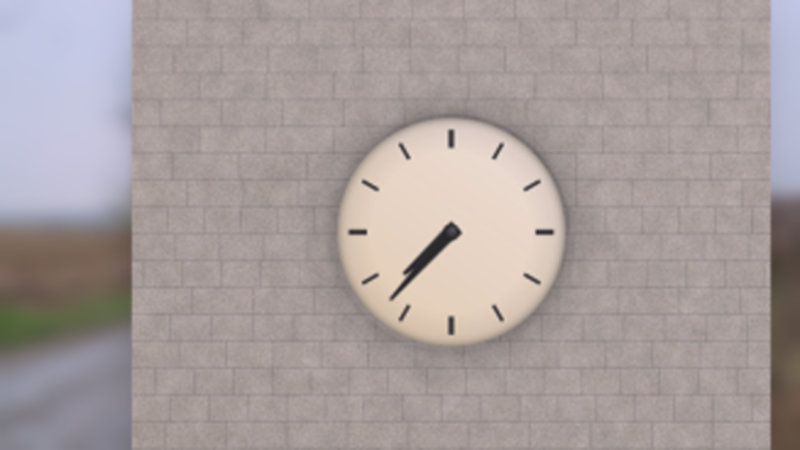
7:37
